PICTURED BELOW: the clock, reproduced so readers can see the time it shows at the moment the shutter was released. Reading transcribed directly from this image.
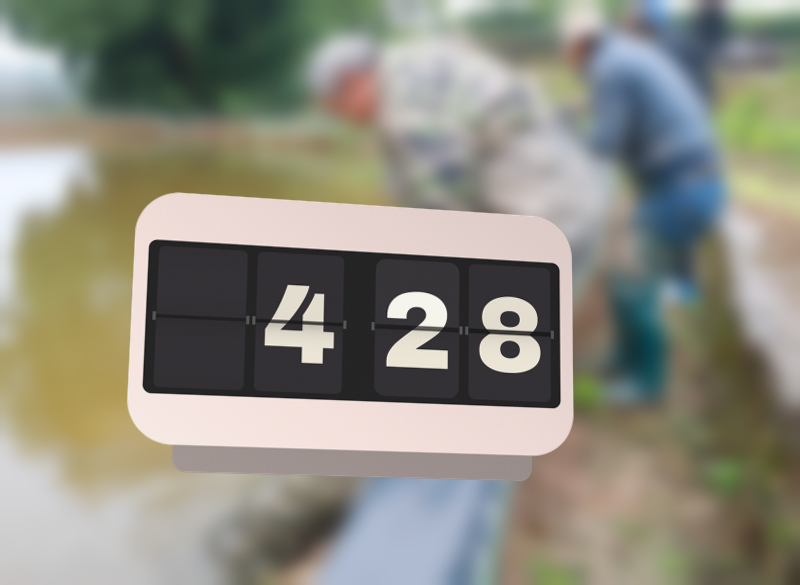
4:28
